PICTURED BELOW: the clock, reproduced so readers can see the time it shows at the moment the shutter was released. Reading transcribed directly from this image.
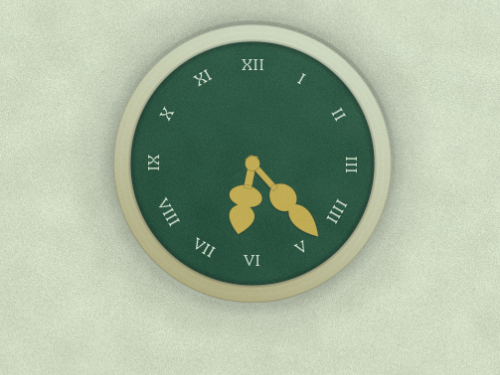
6:23
